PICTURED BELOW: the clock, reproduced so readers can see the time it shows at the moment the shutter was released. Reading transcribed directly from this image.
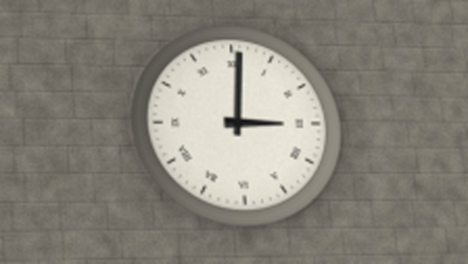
3:01
